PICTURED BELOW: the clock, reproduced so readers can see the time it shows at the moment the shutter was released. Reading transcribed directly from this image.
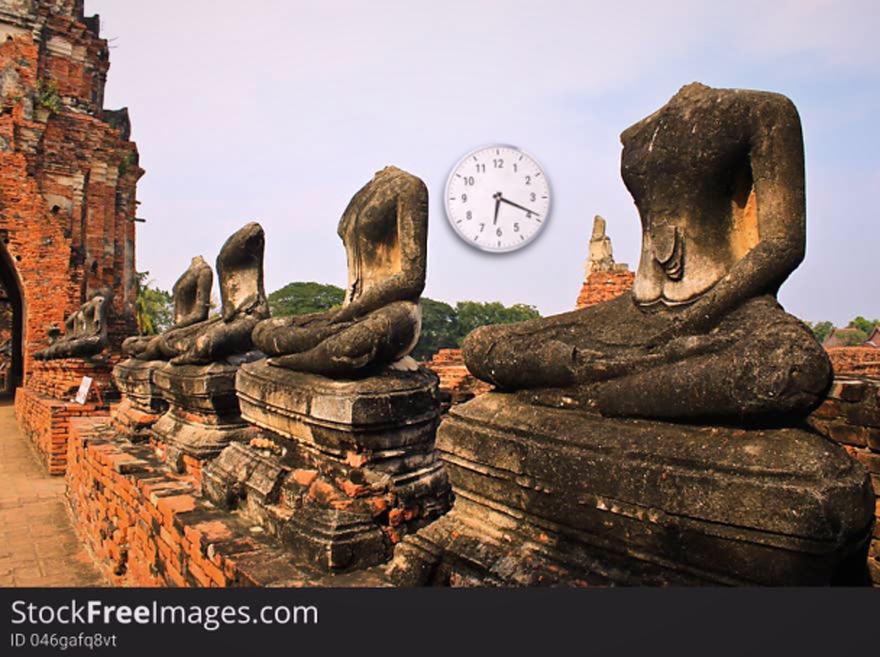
6:19
